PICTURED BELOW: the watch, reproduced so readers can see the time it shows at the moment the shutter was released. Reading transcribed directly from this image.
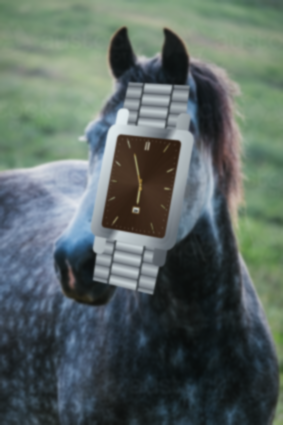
5:56
